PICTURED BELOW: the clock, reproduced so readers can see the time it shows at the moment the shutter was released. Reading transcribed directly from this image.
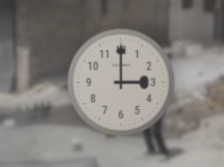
3:00
